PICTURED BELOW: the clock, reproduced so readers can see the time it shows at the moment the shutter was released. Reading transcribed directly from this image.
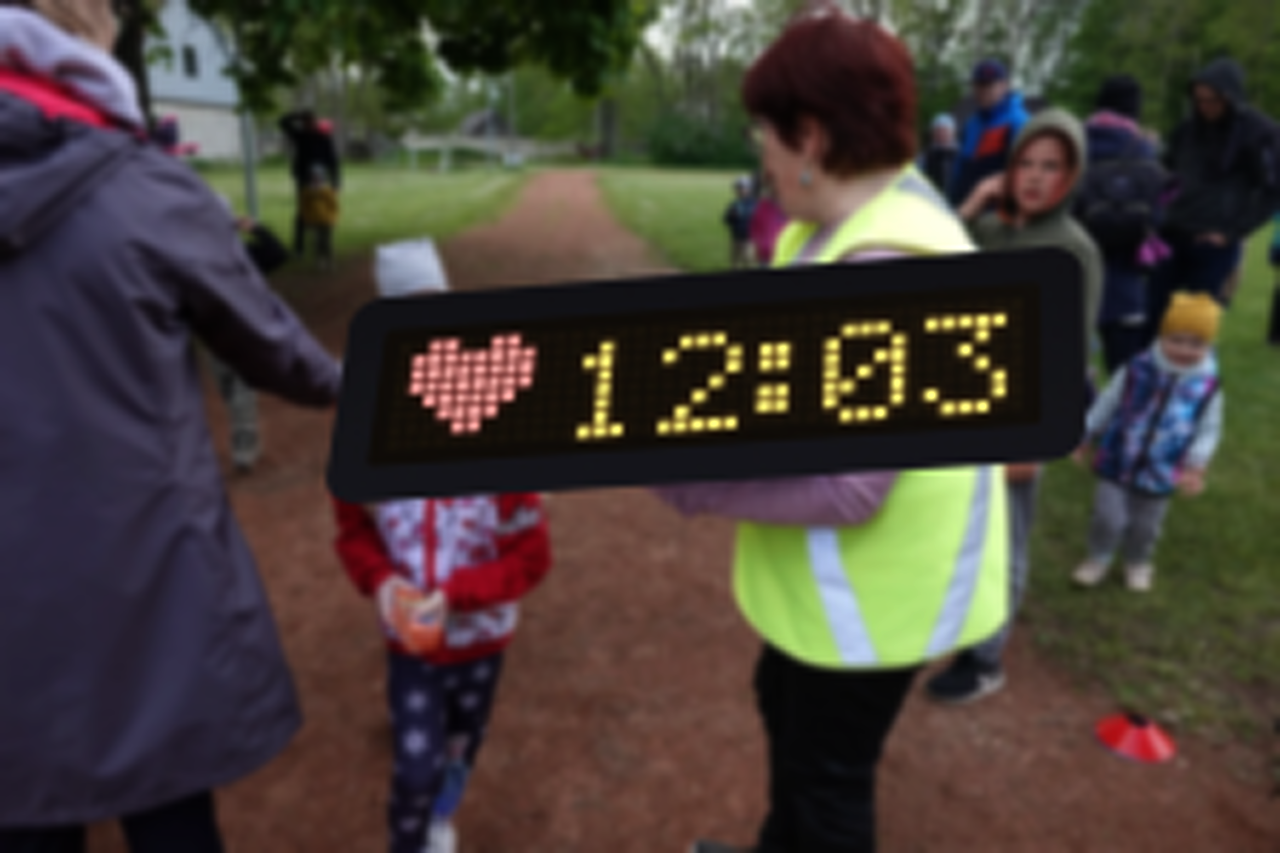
12:03
